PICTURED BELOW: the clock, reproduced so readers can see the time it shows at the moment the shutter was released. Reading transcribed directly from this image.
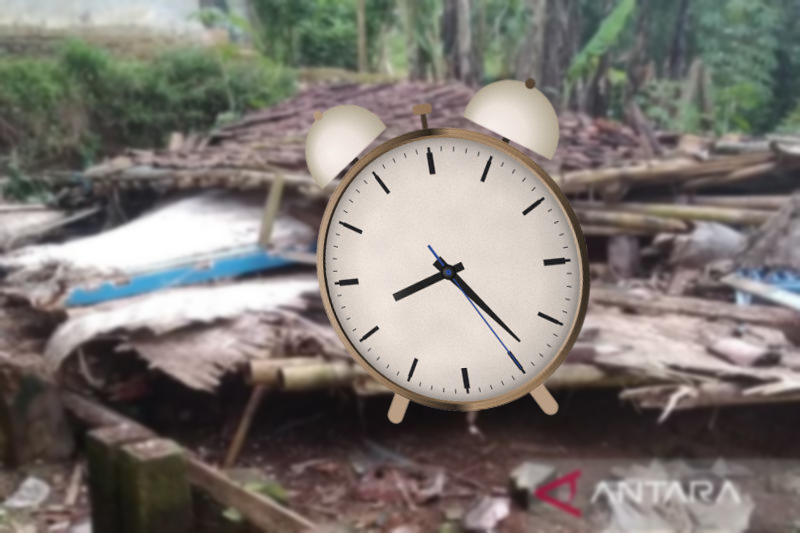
8:23:25
